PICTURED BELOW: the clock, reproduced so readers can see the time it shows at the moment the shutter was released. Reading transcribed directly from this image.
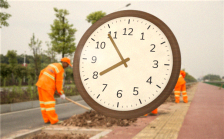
7:54
